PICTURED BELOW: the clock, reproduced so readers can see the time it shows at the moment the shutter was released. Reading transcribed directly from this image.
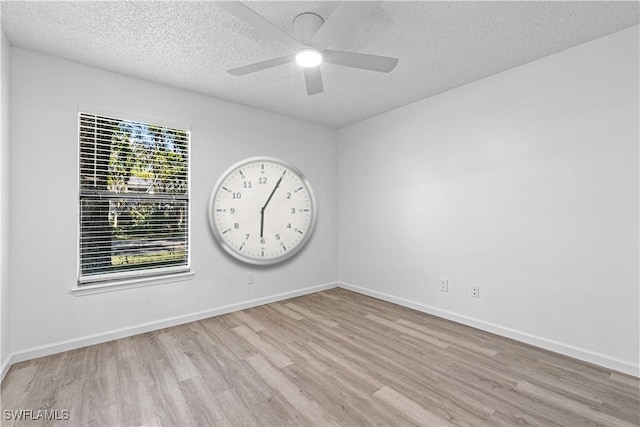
6:05
